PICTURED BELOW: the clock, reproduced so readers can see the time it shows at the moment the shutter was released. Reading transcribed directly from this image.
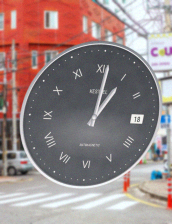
1:01
